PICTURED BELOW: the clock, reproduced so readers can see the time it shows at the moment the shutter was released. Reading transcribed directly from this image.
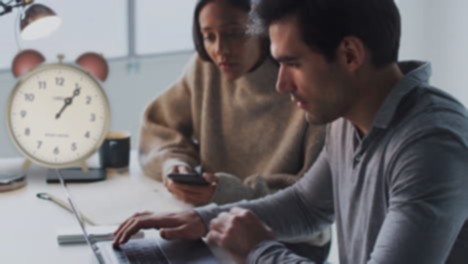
1:06
